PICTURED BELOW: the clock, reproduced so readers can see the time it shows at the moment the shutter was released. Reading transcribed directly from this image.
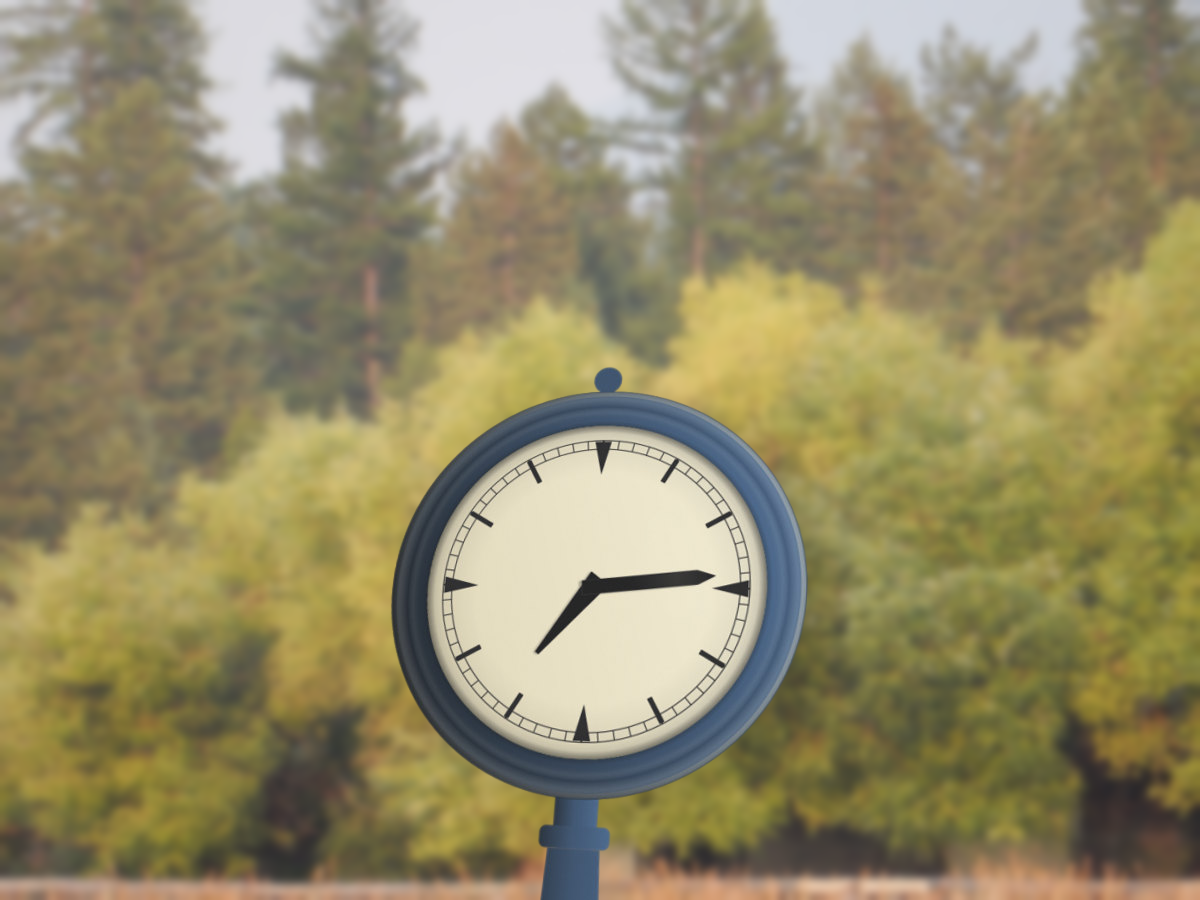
7:14
